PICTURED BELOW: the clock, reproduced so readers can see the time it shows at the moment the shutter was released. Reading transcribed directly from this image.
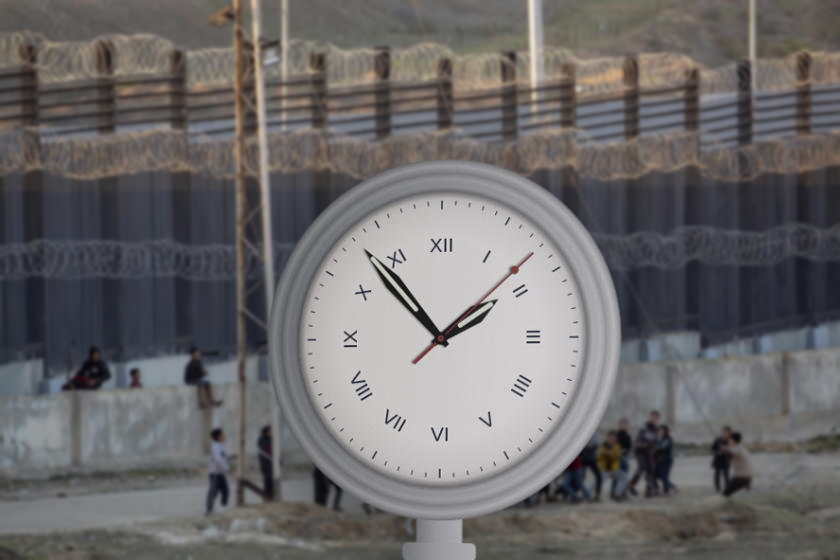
1:53:08
